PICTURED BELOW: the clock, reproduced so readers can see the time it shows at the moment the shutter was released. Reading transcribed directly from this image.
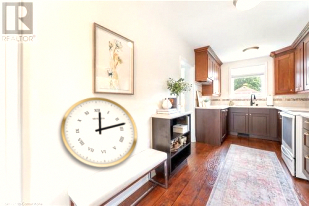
12:13
